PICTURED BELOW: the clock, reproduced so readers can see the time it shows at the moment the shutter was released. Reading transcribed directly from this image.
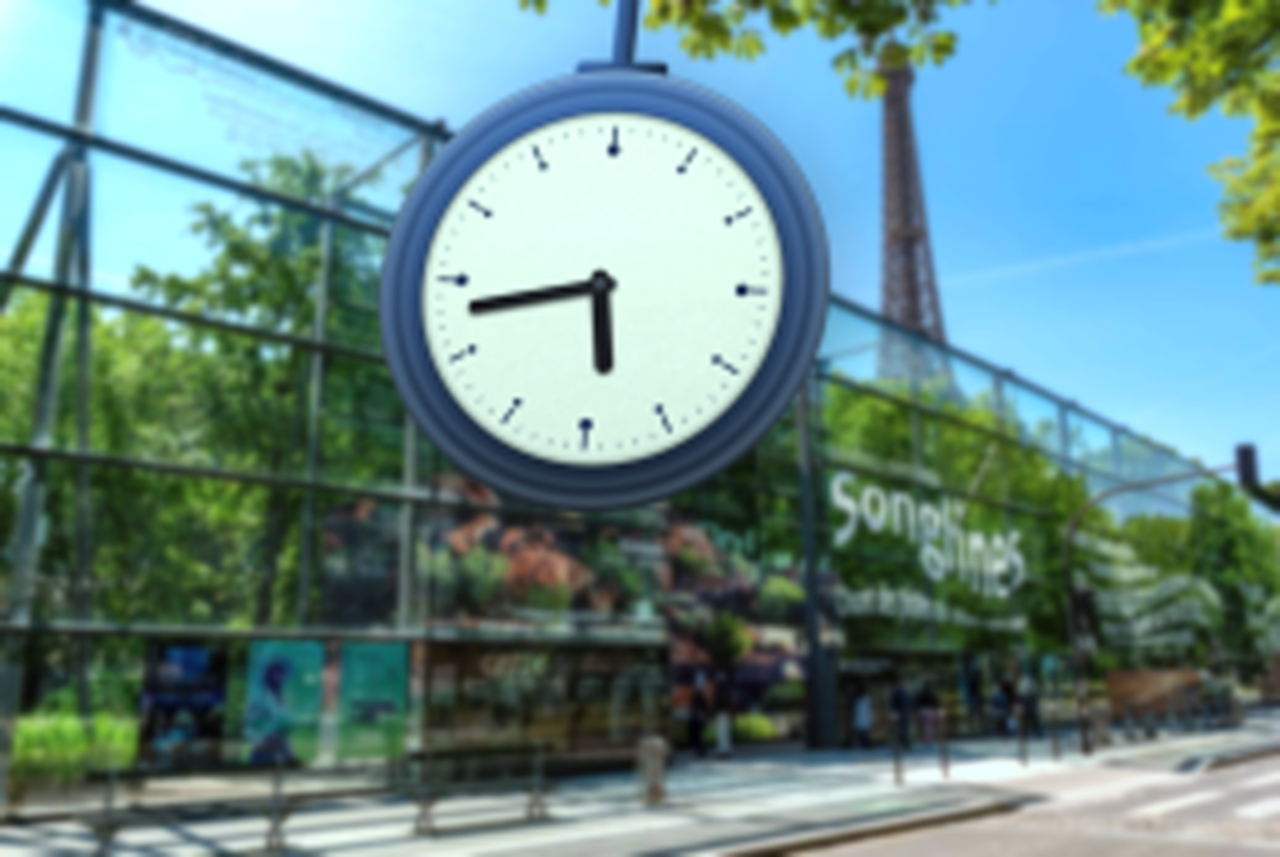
5:43
